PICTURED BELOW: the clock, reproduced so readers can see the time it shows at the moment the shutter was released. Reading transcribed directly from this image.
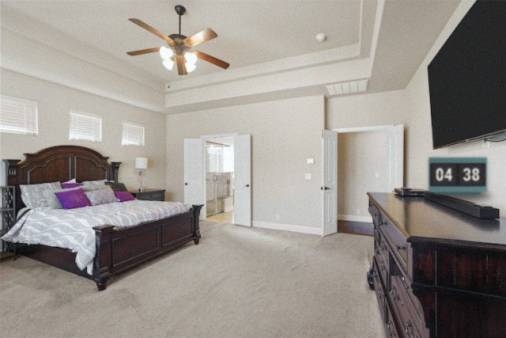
4:38
